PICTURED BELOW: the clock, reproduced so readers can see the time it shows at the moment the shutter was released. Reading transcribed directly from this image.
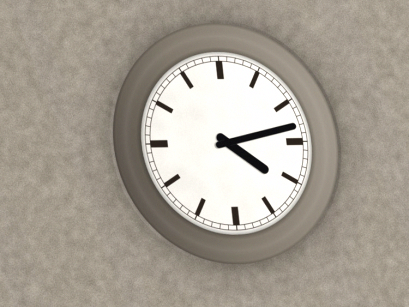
4:13
